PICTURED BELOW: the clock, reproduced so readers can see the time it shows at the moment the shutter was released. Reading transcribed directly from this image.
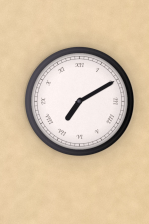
7:10
